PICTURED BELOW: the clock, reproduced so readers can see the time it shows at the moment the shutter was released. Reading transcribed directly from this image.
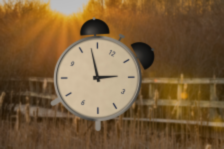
1:53
